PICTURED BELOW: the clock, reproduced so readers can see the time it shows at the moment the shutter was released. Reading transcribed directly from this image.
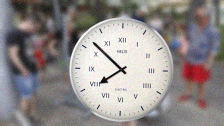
7:52
